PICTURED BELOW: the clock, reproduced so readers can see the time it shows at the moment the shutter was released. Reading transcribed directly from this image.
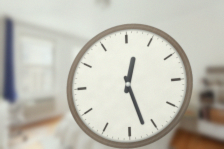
12:27
